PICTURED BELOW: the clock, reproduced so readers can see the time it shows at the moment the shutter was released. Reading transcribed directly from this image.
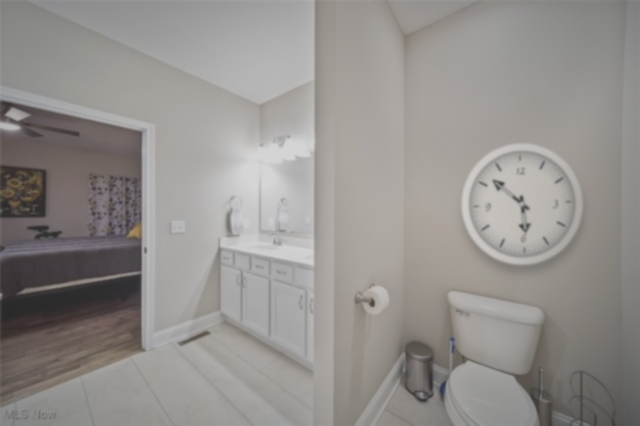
5:52
